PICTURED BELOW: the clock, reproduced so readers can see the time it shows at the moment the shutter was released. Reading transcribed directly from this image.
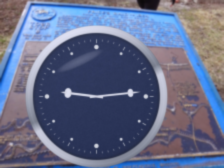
9:14
